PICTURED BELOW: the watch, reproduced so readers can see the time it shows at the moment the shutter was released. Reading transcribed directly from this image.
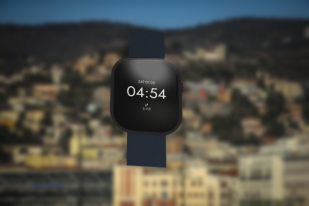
4:54
